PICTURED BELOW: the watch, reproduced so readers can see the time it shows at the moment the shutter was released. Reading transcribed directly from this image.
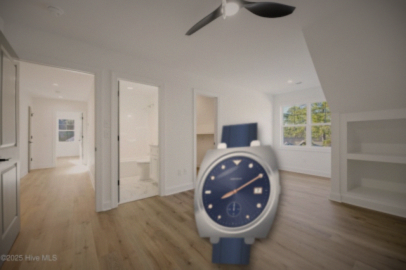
8:10
